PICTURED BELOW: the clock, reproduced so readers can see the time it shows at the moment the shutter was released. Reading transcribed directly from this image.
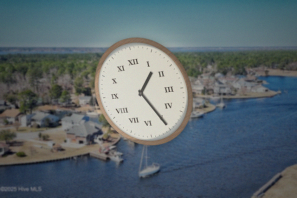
1:25
